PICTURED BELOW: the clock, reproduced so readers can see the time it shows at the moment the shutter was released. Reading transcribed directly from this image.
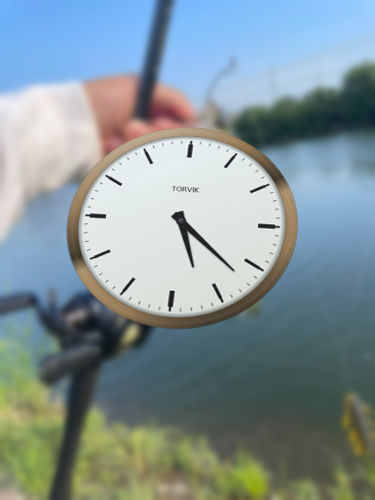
5:22
